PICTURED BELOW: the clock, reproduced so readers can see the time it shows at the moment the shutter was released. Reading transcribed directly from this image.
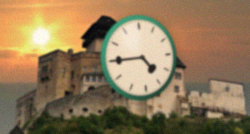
4:45
